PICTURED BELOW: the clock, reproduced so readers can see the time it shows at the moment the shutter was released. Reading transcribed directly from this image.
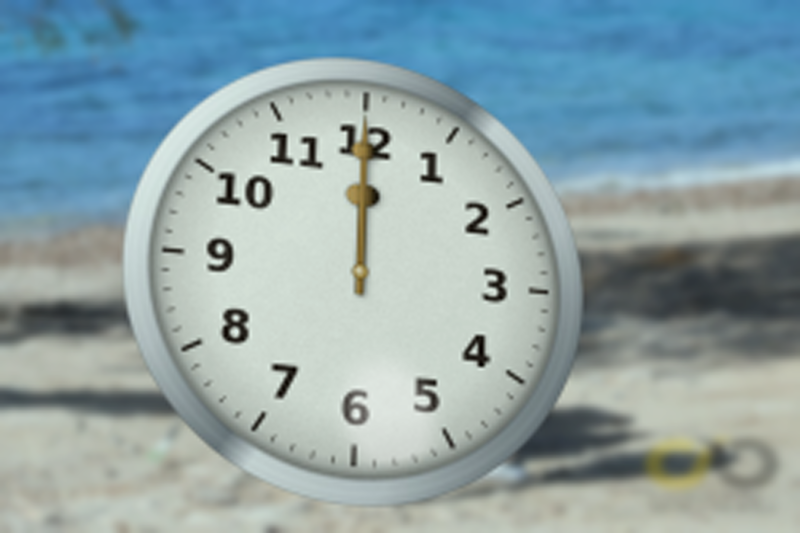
12:00
